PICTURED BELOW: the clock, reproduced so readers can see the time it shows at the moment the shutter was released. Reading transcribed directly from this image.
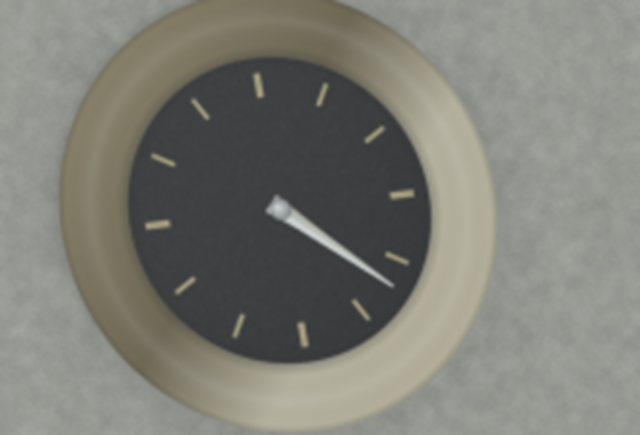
4:22
